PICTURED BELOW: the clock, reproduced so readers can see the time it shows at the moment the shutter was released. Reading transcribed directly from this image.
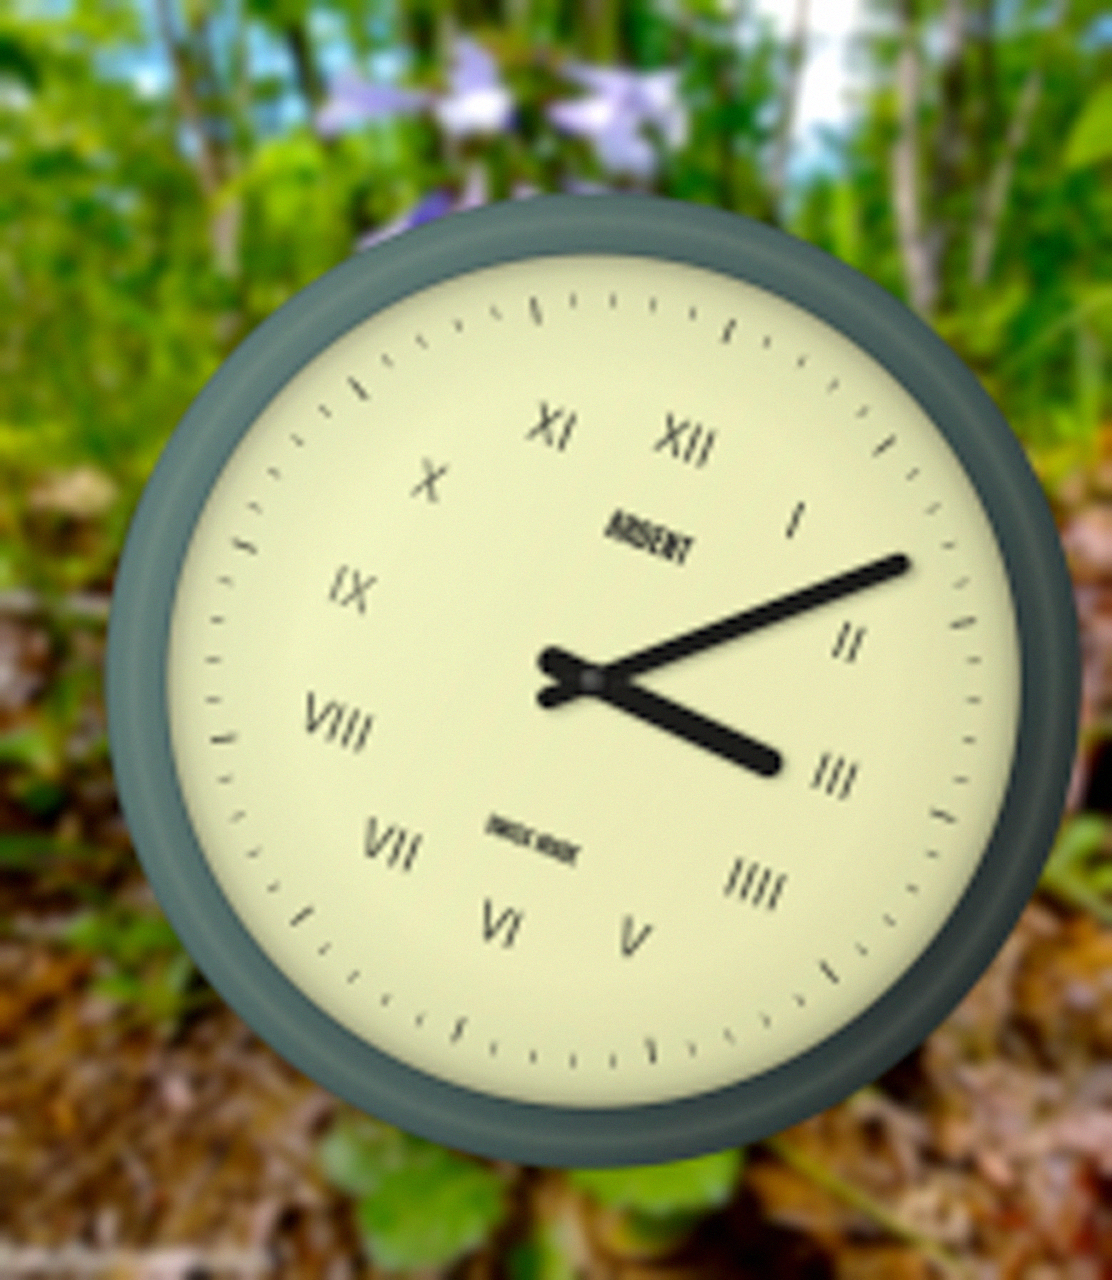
3:08
